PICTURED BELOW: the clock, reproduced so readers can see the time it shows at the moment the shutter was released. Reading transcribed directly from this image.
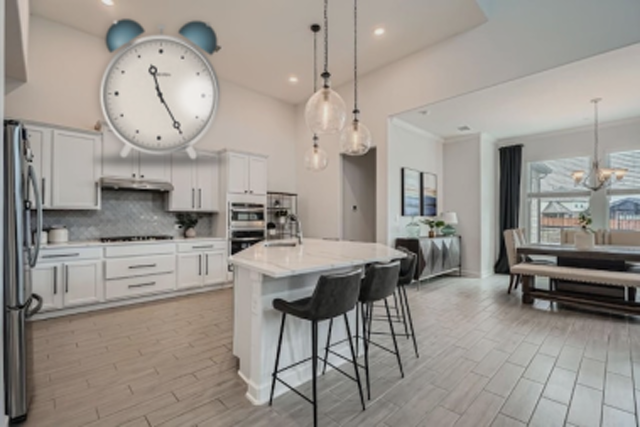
11:25
